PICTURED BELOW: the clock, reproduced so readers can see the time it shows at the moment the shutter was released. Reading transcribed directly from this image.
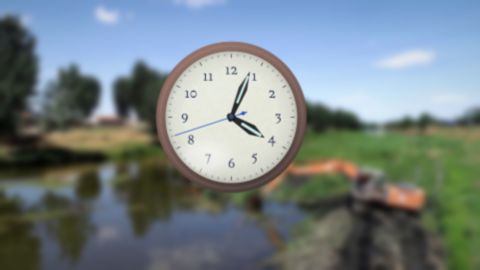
4:03:42
